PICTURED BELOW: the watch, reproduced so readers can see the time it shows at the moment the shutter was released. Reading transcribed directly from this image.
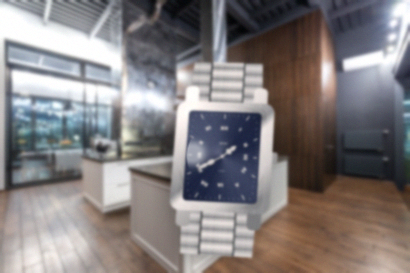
1:40
